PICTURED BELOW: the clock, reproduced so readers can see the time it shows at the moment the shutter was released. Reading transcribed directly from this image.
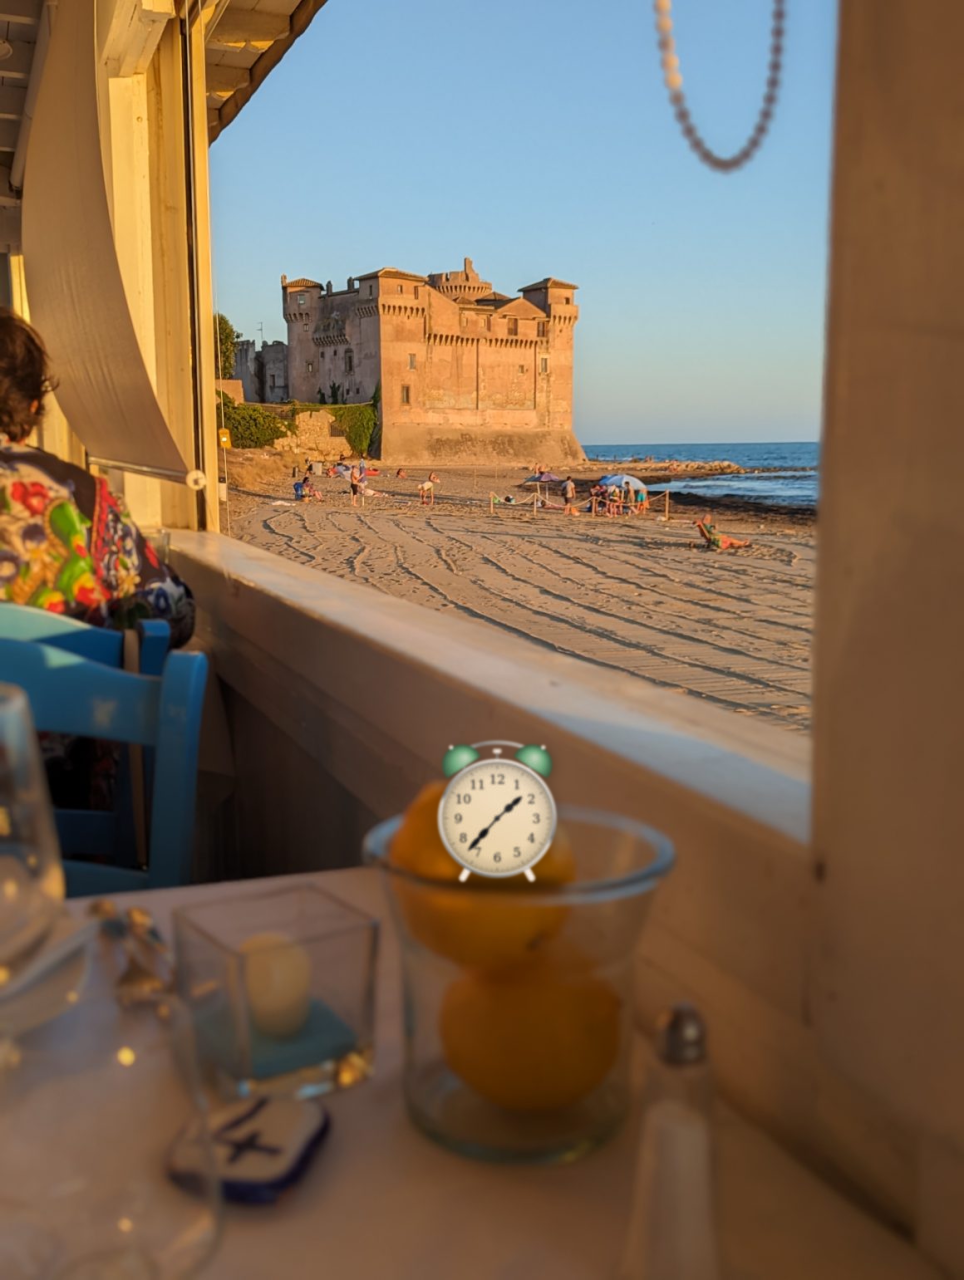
1:37
